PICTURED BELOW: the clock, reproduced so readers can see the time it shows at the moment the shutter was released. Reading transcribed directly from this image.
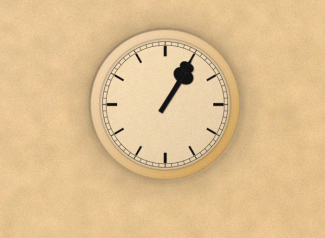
1:05
